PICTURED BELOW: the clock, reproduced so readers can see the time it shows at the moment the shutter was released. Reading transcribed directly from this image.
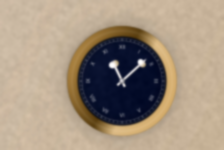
11:08
